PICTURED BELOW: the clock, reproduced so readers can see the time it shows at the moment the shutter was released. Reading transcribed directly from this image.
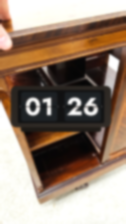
1:26
